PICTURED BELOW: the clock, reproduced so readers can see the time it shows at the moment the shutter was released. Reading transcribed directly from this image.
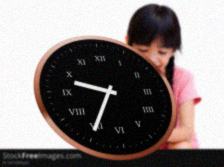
9:35
